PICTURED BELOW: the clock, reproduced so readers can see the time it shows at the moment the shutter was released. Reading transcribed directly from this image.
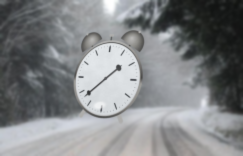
1:38
